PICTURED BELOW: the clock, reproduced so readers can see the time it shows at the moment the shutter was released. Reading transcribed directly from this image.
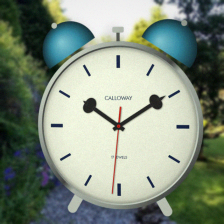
10:09:31
